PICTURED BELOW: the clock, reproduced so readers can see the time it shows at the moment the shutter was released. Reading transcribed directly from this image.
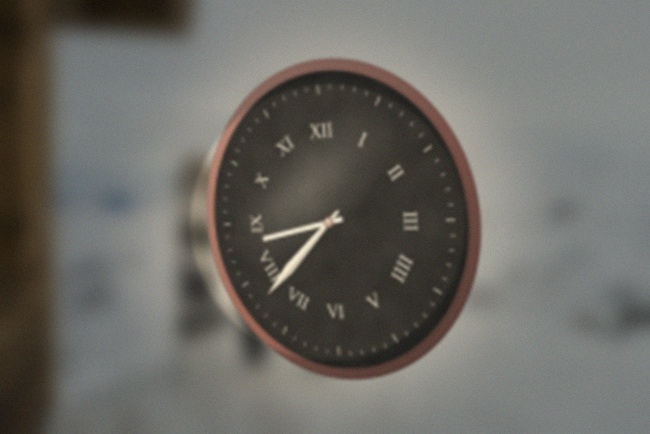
8:38
